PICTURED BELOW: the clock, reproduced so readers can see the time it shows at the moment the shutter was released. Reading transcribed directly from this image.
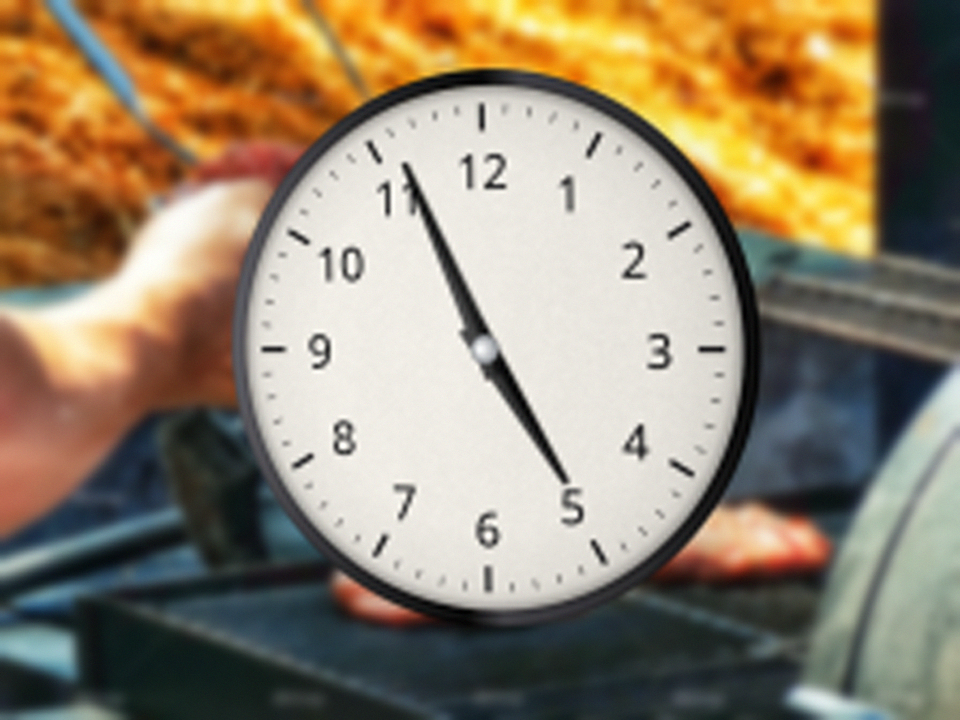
4:56
